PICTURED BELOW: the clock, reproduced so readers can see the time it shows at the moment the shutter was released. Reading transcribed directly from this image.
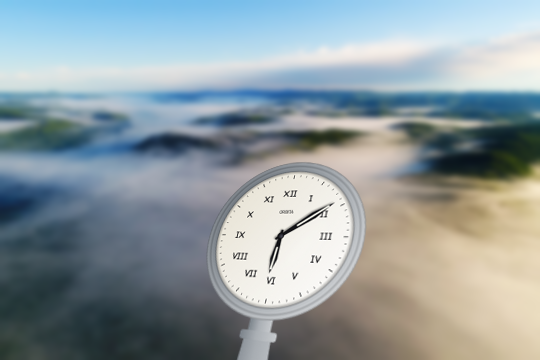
6:09
